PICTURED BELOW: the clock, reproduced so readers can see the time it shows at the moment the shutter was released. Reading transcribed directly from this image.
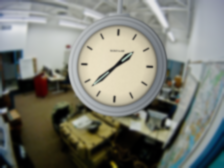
1:38
